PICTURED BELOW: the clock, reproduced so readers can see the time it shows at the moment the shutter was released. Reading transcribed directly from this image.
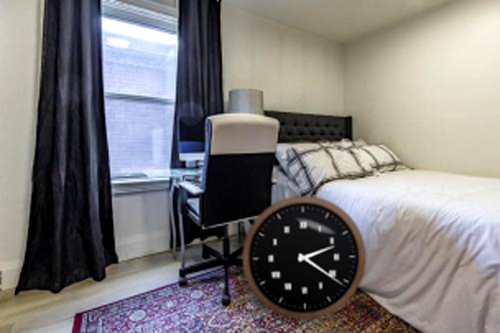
2:21
